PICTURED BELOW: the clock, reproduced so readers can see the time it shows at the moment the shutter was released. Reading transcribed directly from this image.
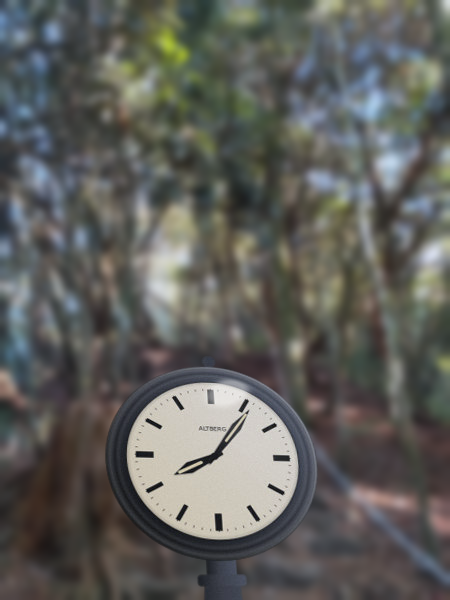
8:06
